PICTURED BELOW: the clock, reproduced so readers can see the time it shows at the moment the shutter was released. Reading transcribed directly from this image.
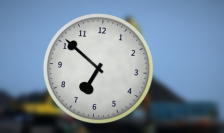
6:51
